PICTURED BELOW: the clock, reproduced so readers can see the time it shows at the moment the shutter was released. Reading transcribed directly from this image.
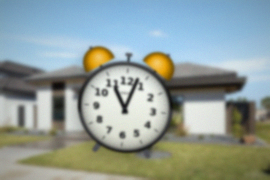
11:03
